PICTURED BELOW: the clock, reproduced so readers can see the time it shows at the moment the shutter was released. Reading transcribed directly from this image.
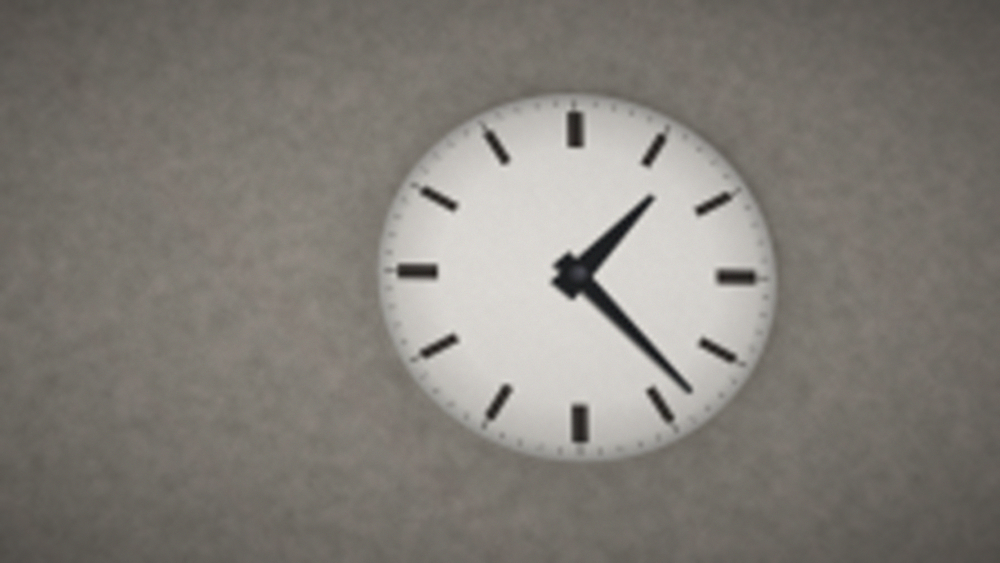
1:23
